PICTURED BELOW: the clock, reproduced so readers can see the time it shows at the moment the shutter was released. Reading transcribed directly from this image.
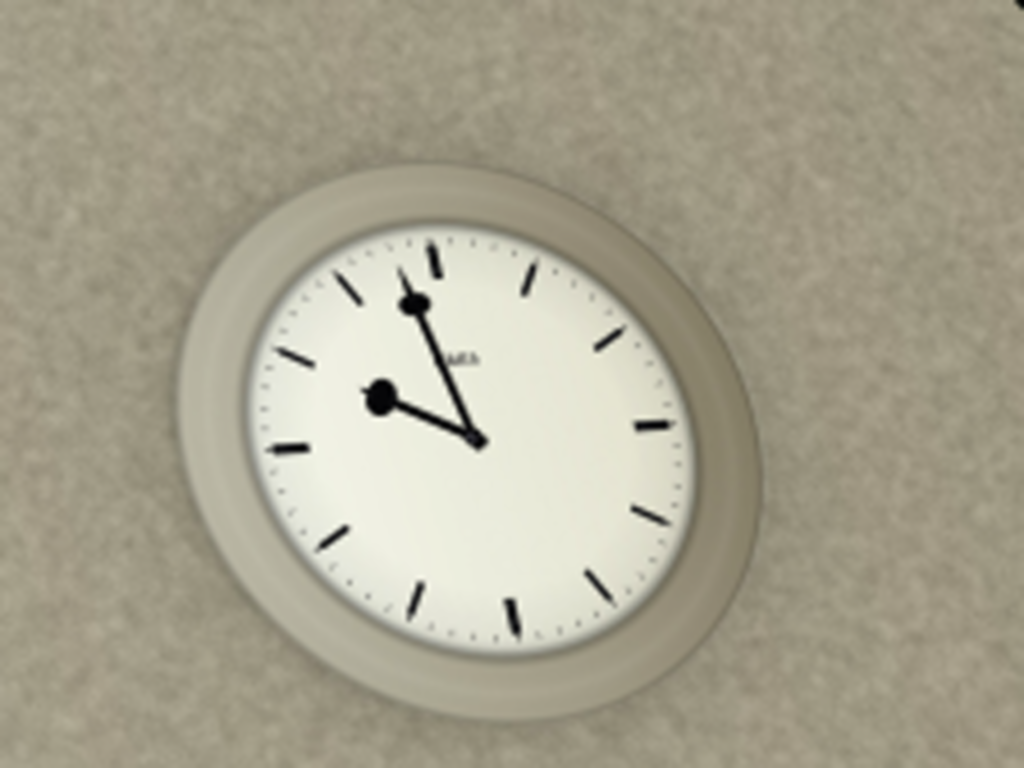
9:58
